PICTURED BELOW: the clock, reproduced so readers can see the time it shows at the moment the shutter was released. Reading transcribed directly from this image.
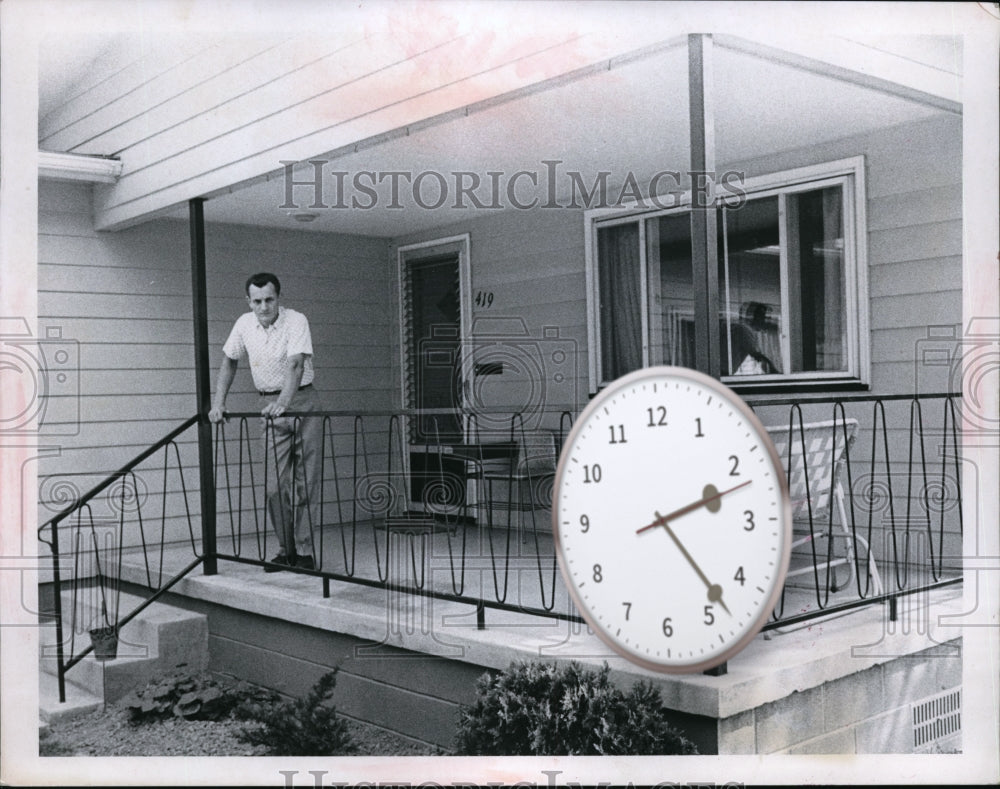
2:23:12
